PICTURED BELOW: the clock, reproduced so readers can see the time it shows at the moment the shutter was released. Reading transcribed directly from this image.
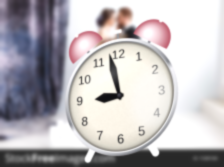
8:58
